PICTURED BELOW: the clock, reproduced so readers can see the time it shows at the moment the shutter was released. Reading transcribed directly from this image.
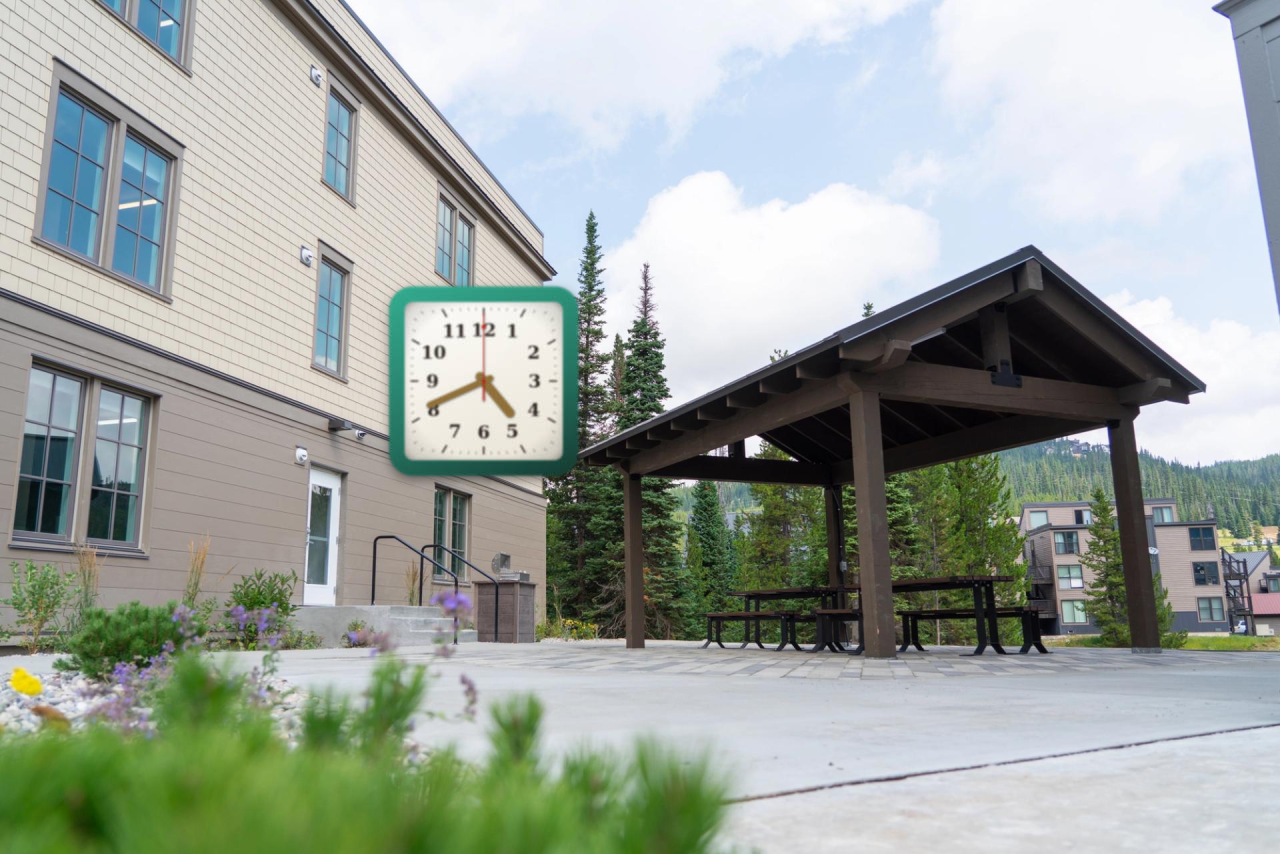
4:41:00
